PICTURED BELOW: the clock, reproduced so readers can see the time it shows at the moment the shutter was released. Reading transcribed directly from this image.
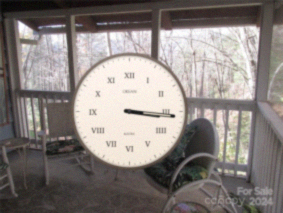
3:16
